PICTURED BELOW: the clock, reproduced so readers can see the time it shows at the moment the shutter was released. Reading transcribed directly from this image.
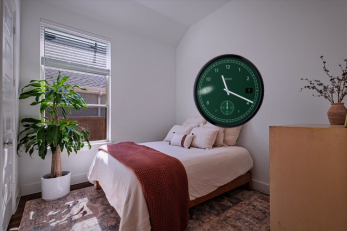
11:19
